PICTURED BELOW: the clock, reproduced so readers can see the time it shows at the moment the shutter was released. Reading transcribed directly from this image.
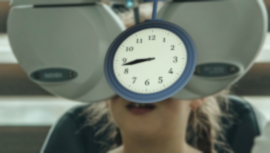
8:43
